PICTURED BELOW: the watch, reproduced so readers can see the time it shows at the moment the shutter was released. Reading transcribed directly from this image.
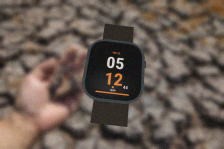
5:12
